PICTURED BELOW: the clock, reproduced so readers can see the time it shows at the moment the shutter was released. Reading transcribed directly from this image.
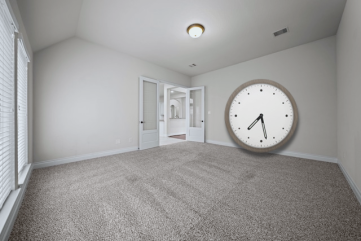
7:28
